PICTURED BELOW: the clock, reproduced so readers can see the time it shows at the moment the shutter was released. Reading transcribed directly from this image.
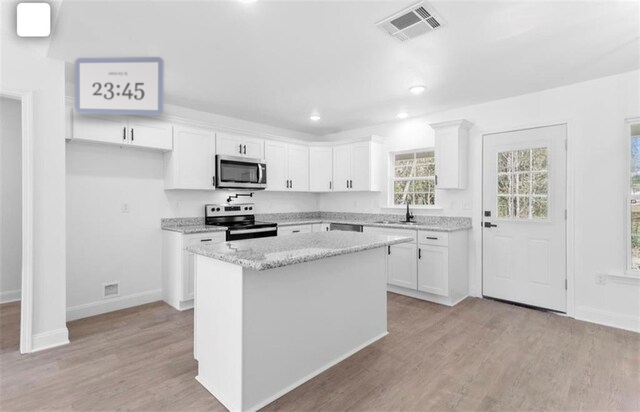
23:45
